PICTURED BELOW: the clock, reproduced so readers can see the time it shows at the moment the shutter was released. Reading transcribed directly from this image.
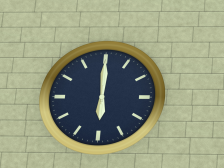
6:00
